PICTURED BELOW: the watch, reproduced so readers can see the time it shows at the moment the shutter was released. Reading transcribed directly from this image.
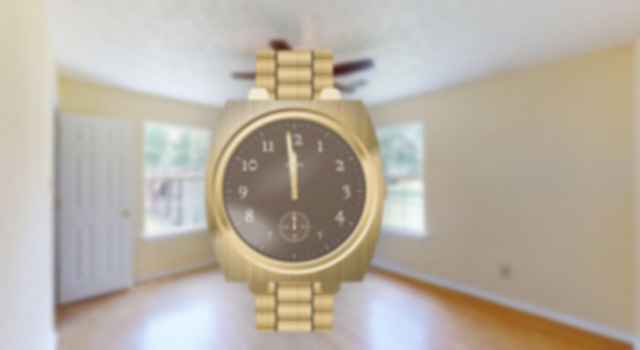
11:59
